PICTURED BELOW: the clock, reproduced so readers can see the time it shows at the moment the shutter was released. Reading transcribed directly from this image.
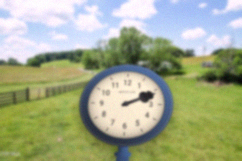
2:11
